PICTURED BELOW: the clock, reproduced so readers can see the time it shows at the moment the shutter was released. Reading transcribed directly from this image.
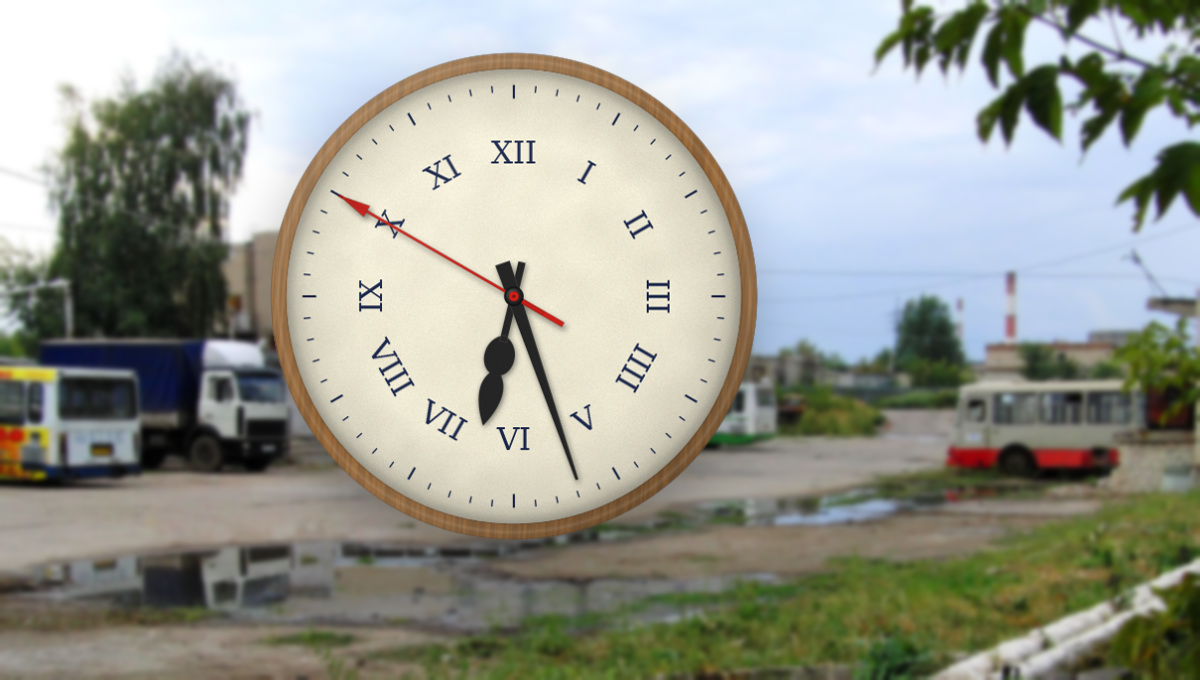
6:26:50
